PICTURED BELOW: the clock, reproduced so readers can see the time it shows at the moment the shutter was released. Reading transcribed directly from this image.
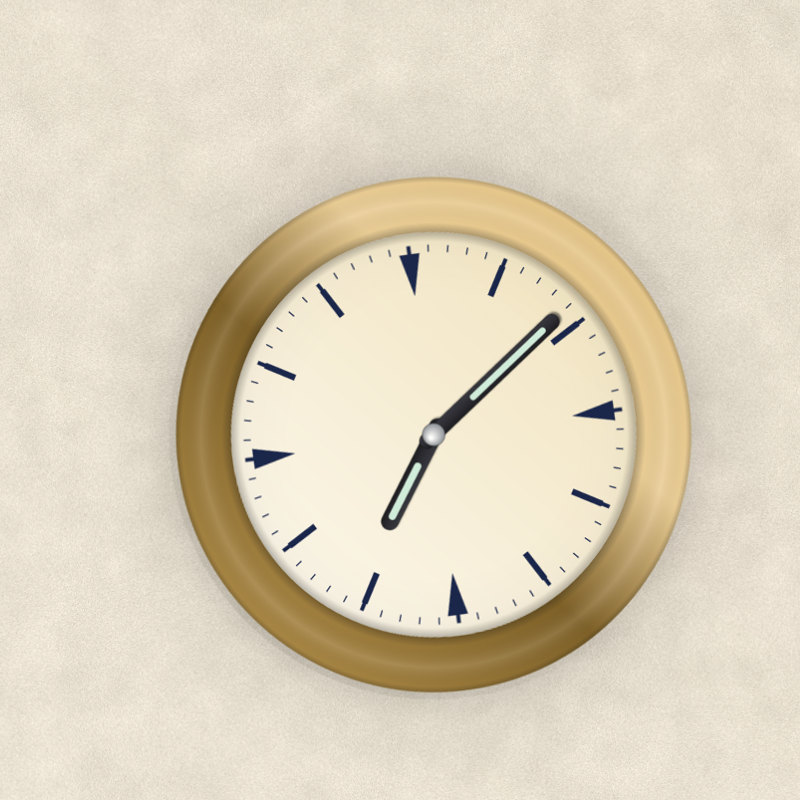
7:09
